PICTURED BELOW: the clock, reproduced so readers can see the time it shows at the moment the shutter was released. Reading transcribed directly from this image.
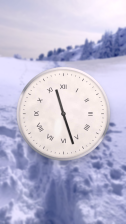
11:27
